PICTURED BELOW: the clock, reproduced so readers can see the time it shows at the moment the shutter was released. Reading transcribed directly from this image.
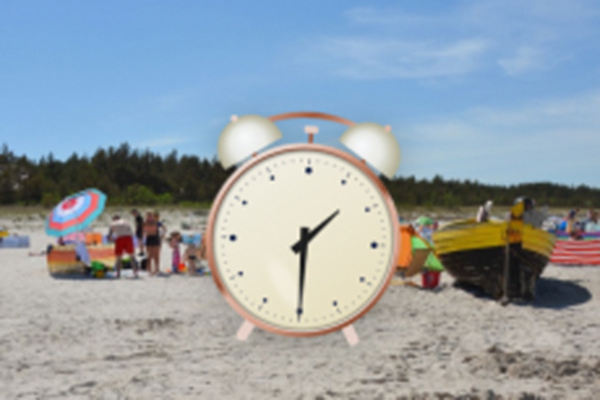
1:30
